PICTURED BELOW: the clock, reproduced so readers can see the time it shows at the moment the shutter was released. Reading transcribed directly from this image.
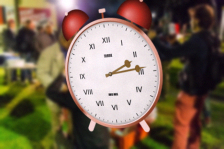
2:14
